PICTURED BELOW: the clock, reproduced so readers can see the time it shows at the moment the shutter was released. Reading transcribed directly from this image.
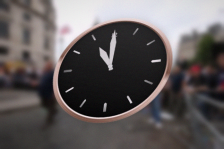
11:00
